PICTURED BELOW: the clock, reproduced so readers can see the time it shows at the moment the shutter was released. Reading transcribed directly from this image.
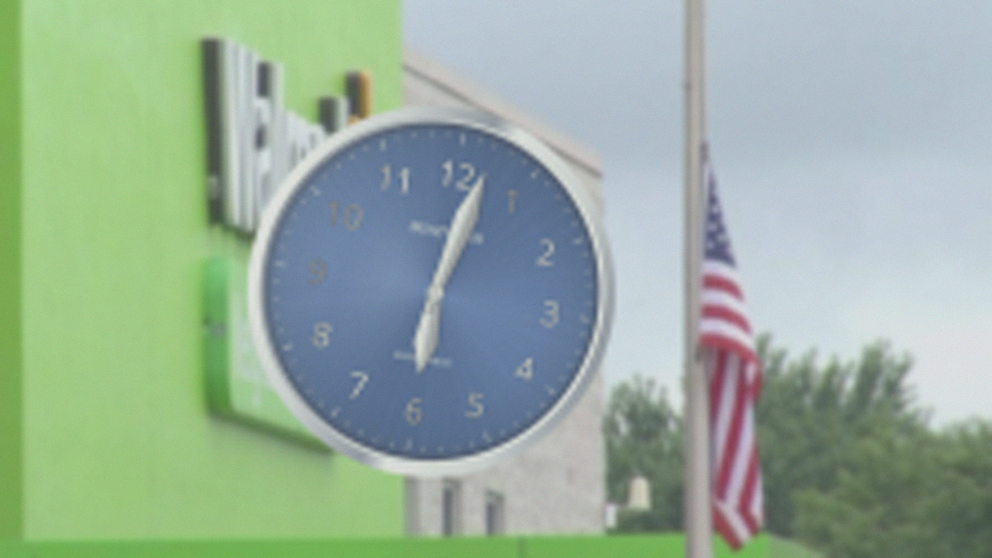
6:02
